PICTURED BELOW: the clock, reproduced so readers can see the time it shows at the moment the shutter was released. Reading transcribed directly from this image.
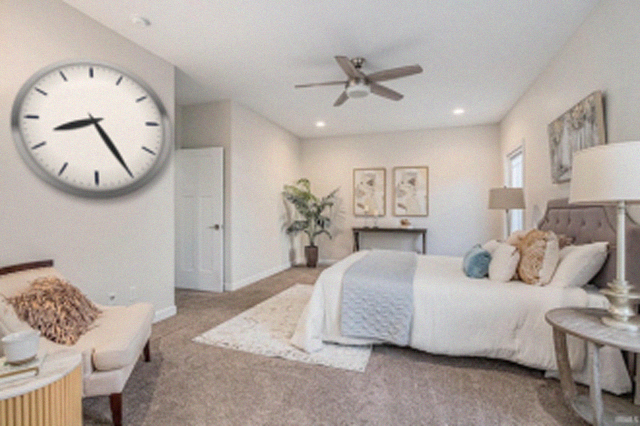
8:25
